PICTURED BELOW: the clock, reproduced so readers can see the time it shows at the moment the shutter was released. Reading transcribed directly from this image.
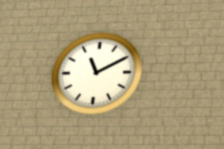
11:10
